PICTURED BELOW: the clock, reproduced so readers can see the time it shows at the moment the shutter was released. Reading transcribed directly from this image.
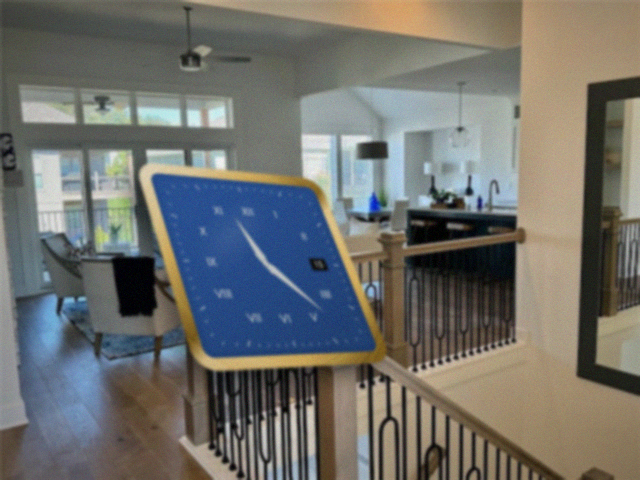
11:23
